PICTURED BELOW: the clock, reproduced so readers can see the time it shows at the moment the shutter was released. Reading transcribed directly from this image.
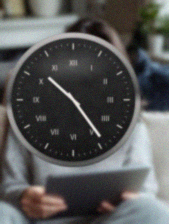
10:24
